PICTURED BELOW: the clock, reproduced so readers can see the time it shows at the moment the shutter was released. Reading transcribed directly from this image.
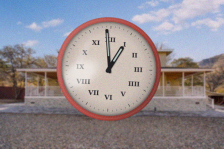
12:59
